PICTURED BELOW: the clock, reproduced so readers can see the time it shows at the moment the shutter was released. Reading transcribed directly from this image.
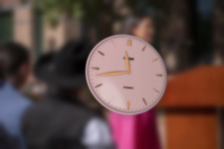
11:43
